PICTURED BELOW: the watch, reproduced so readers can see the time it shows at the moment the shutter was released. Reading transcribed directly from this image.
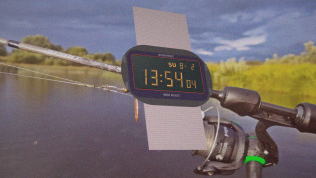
13:54:04
